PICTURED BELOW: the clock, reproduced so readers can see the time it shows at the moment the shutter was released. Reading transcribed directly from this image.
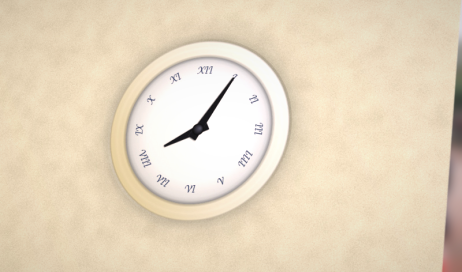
8:05
